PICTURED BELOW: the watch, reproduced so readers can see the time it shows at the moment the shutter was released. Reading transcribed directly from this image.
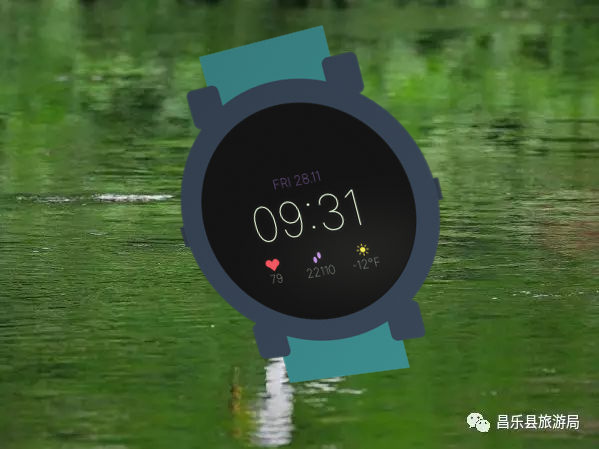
9:31
